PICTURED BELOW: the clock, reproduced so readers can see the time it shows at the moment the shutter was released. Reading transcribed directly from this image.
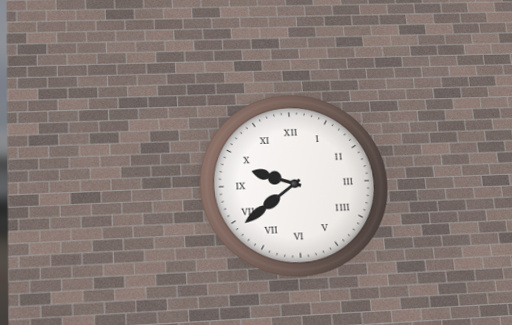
9:39
